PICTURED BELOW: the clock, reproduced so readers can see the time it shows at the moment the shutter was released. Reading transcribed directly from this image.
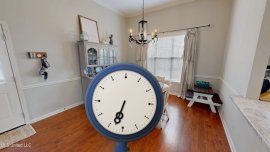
6:33
